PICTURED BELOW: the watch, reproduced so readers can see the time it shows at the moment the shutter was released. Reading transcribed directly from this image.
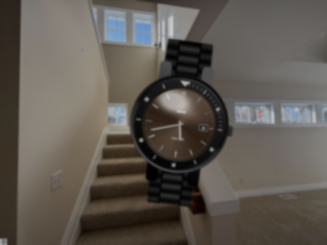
5:42
